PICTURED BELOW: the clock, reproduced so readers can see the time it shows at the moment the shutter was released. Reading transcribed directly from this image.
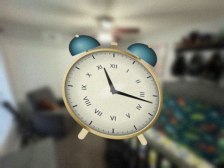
11:17
